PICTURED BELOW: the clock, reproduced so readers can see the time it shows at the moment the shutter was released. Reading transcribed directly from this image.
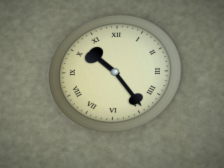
10:24
